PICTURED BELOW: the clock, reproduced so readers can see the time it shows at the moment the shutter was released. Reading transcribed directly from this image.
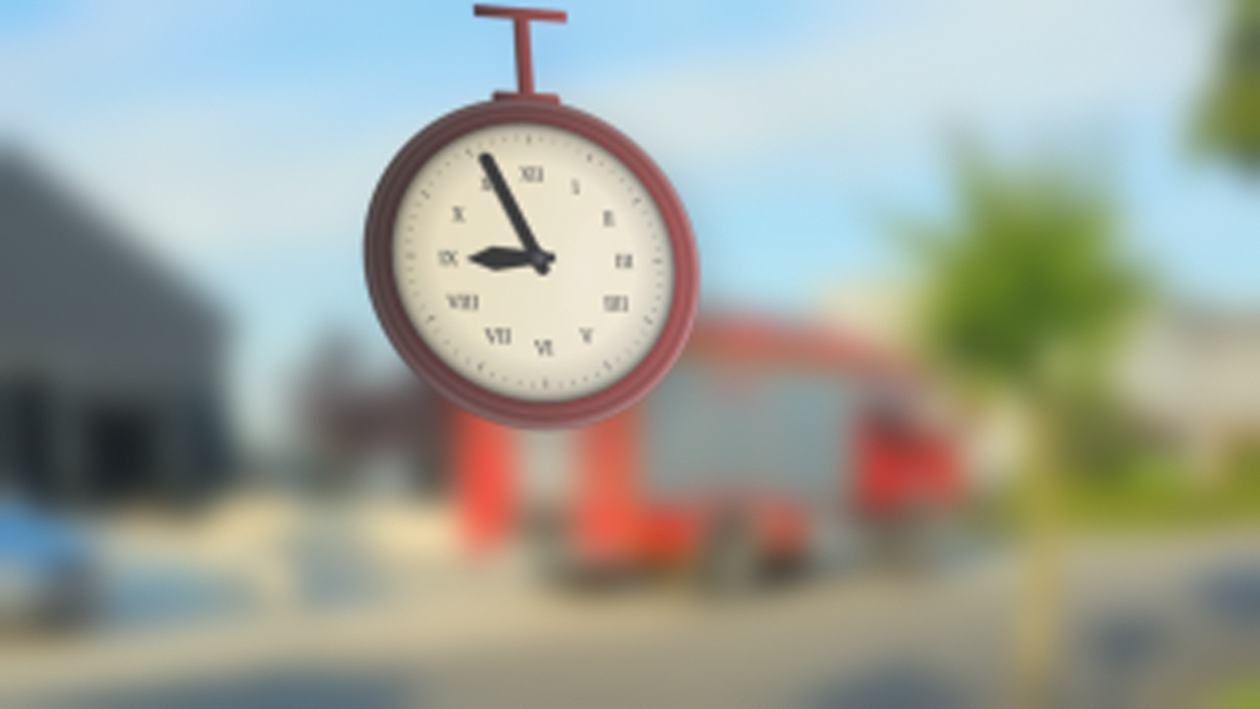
8:56
